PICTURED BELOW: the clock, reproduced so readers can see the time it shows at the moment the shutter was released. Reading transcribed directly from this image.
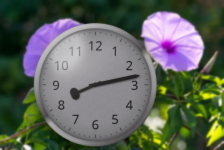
8:13
